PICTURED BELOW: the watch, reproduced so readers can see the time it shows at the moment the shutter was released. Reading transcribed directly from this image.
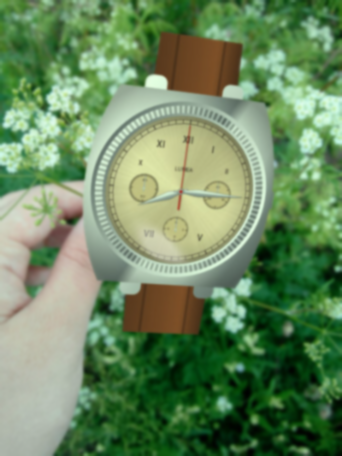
8:15
